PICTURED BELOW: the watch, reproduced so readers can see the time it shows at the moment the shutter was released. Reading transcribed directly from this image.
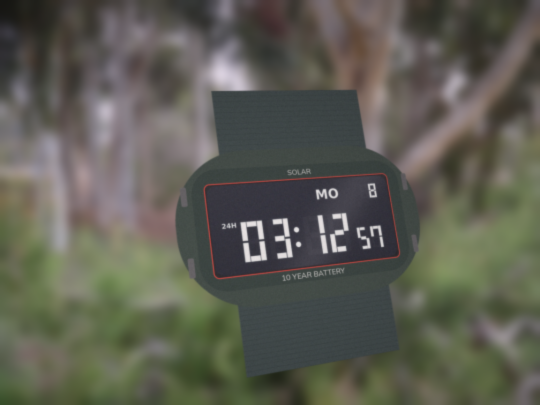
3:12:57
